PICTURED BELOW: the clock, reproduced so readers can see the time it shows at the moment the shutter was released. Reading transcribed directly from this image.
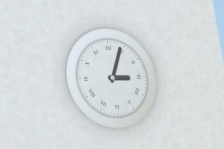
3:04
